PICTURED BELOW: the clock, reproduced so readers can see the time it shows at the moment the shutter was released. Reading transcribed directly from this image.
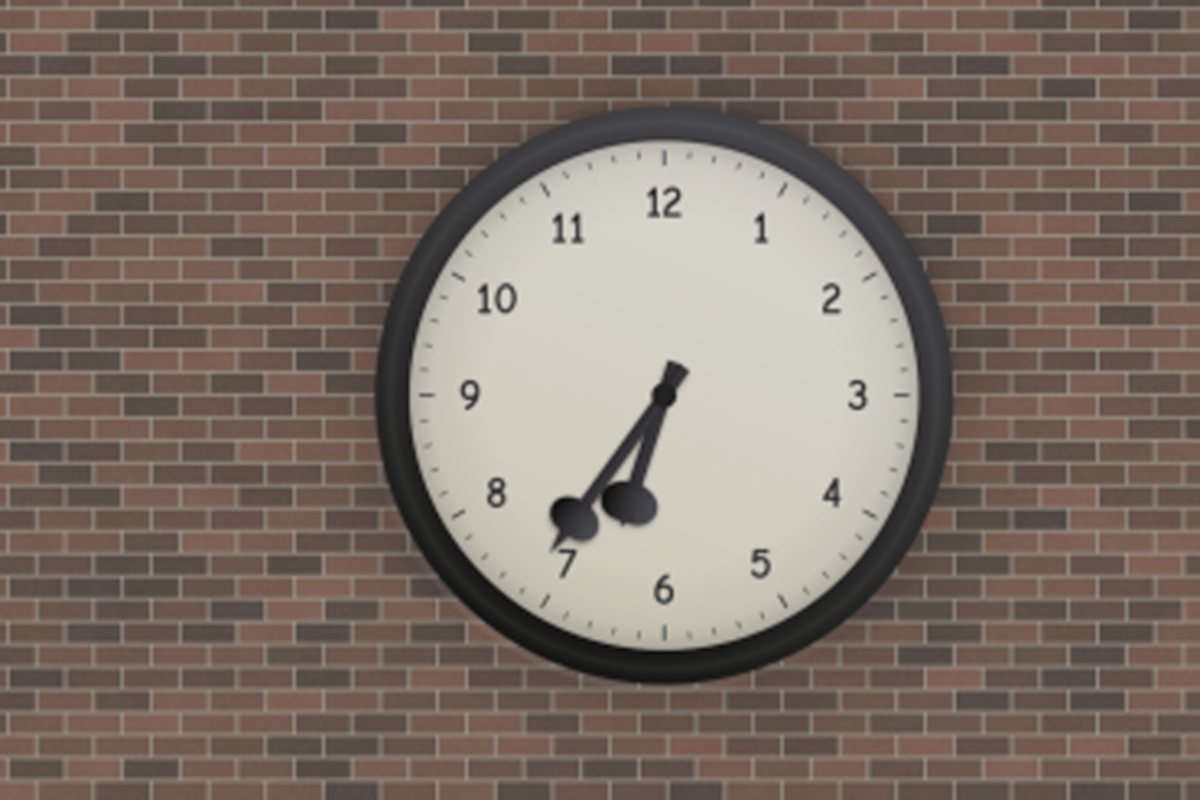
6:36
